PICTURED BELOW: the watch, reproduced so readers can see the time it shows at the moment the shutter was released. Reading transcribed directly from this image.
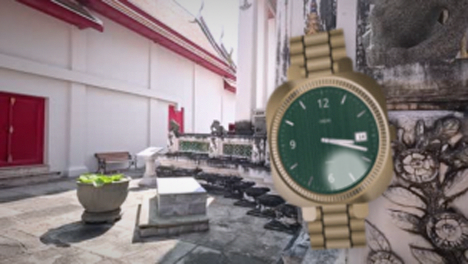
3:18
